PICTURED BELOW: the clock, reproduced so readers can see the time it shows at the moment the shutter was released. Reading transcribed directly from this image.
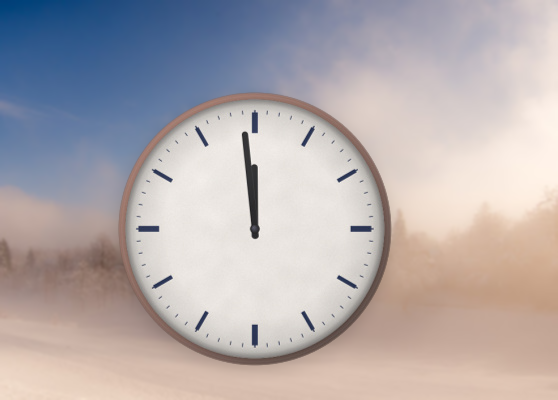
11:59
